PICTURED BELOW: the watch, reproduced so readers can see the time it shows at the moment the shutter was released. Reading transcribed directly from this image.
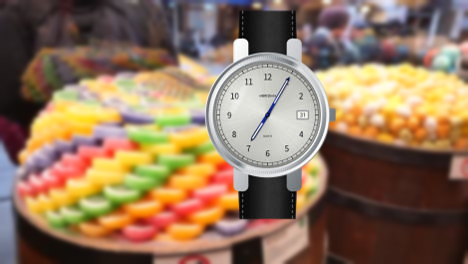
7:05
